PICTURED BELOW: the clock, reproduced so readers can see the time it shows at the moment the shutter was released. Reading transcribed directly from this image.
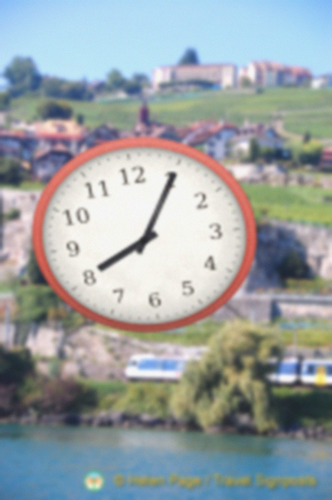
8:05
